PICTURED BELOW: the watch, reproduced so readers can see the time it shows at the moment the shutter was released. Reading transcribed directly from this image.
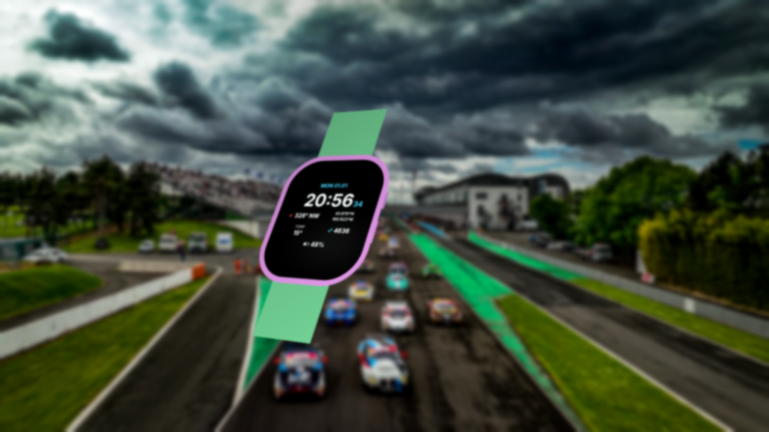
20:56
